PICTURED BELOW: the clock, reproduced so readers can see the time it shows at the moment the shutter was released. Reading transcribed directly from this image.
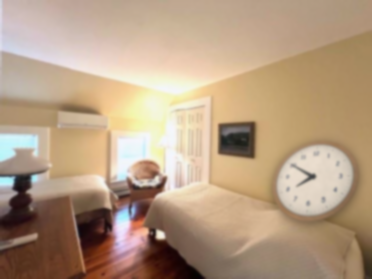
7:50
